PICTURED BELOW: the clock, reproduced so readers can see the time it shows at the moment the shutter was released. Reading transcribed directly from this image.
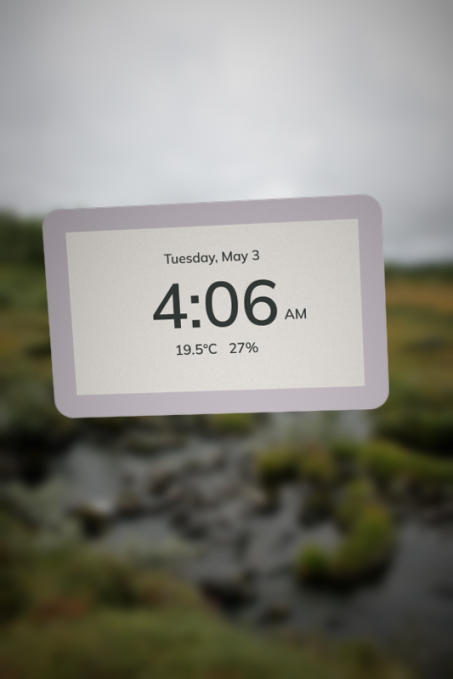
4:06
